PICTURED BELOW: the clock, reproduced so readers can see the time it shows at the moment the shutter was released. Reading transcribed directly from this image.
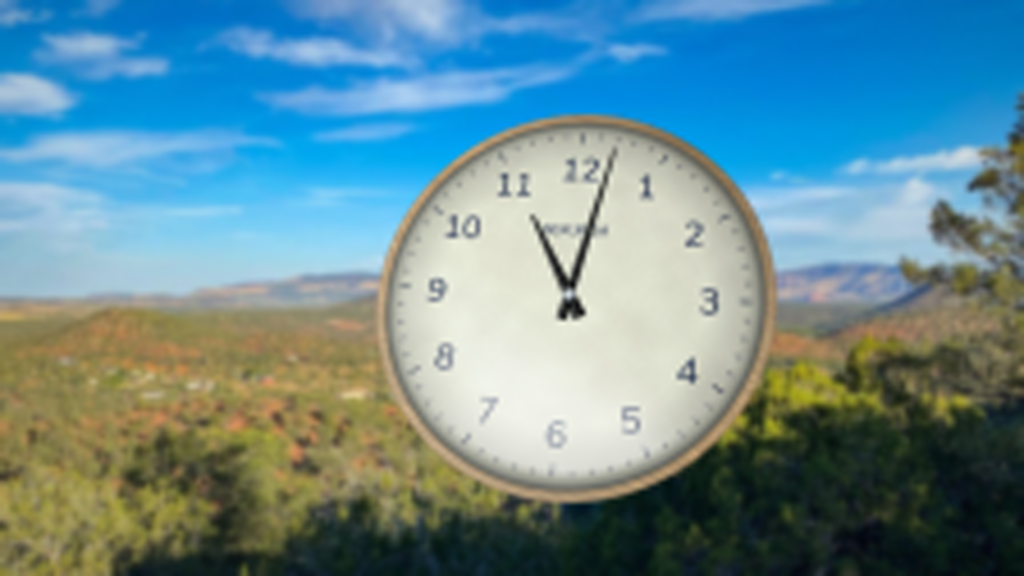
11:02
